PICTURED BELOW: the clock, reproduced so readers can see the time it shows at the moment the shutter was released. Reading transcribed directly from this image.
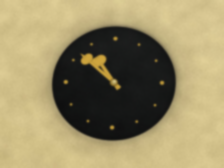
10:52
